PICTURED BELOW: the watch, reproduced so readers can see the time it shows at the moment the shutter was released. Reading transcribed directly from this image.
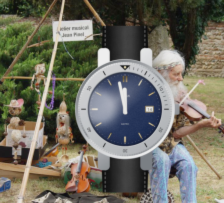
11:58
